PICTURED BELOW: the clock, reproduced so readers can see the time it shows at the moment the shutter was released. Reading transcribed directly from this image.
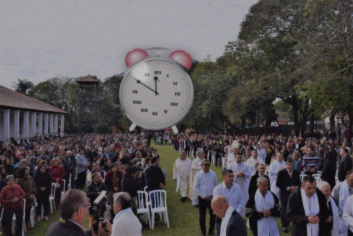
11:50
